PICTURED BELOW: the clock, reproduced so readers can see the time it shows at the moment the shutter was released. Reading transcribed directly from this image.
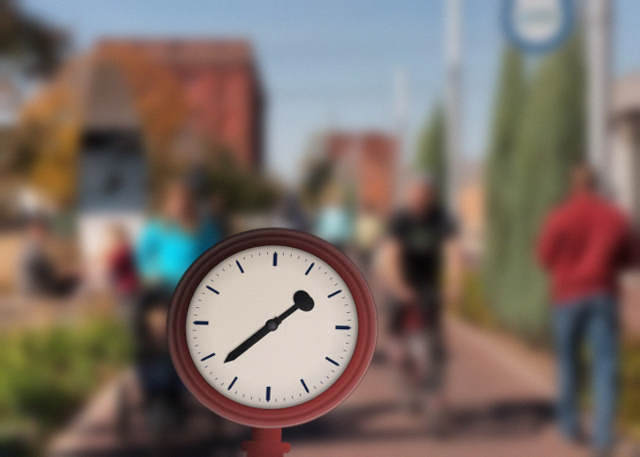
1:38
